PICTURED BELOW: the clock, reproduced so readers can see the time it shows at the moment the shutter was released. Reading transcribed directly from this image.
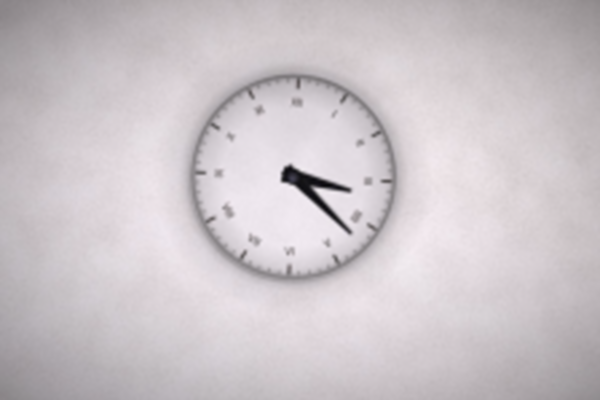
3:22
